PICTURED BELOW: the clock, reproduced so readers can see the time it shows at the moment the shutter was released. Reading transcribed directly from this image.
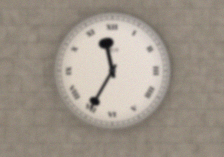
11:35
